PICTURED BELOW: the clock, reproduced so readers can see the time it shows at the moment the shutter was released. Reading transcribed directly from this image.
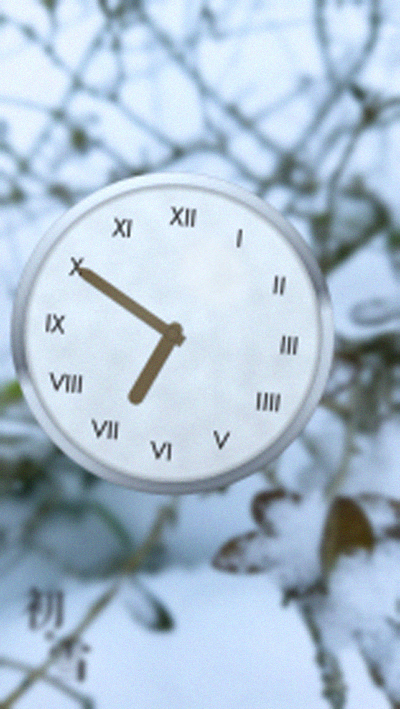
6:50
